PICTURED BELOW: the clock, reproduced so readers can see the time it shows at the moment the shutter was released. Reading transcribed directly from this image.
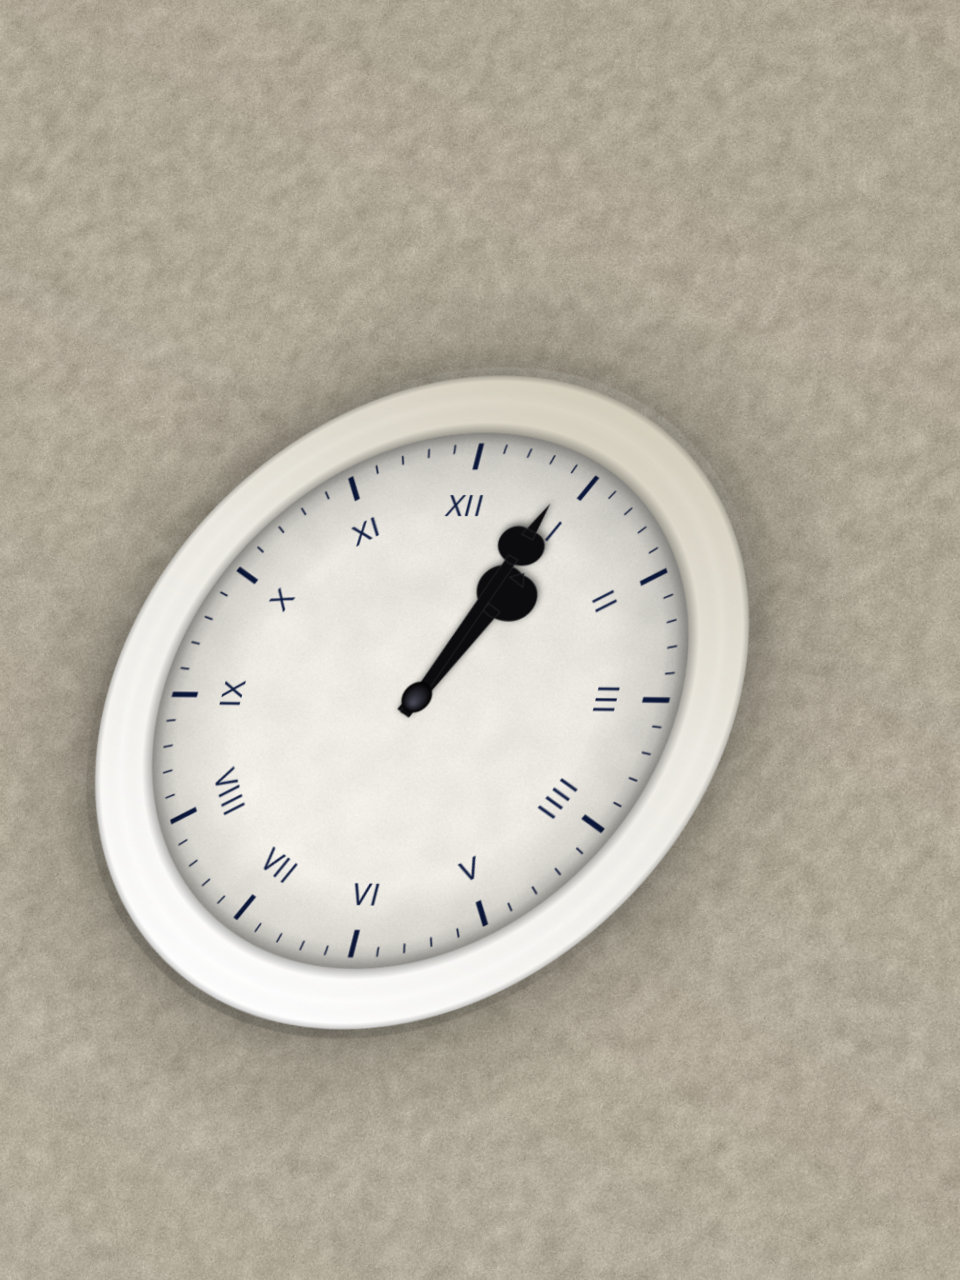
1:04
